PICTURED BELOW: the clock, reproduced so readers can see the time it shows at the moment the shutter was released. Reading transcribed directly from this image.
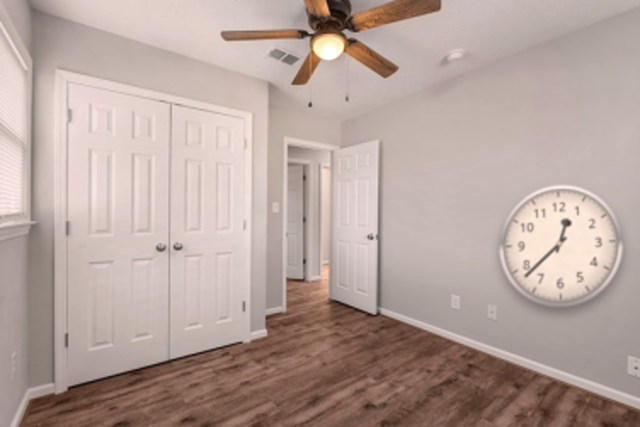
12:38
